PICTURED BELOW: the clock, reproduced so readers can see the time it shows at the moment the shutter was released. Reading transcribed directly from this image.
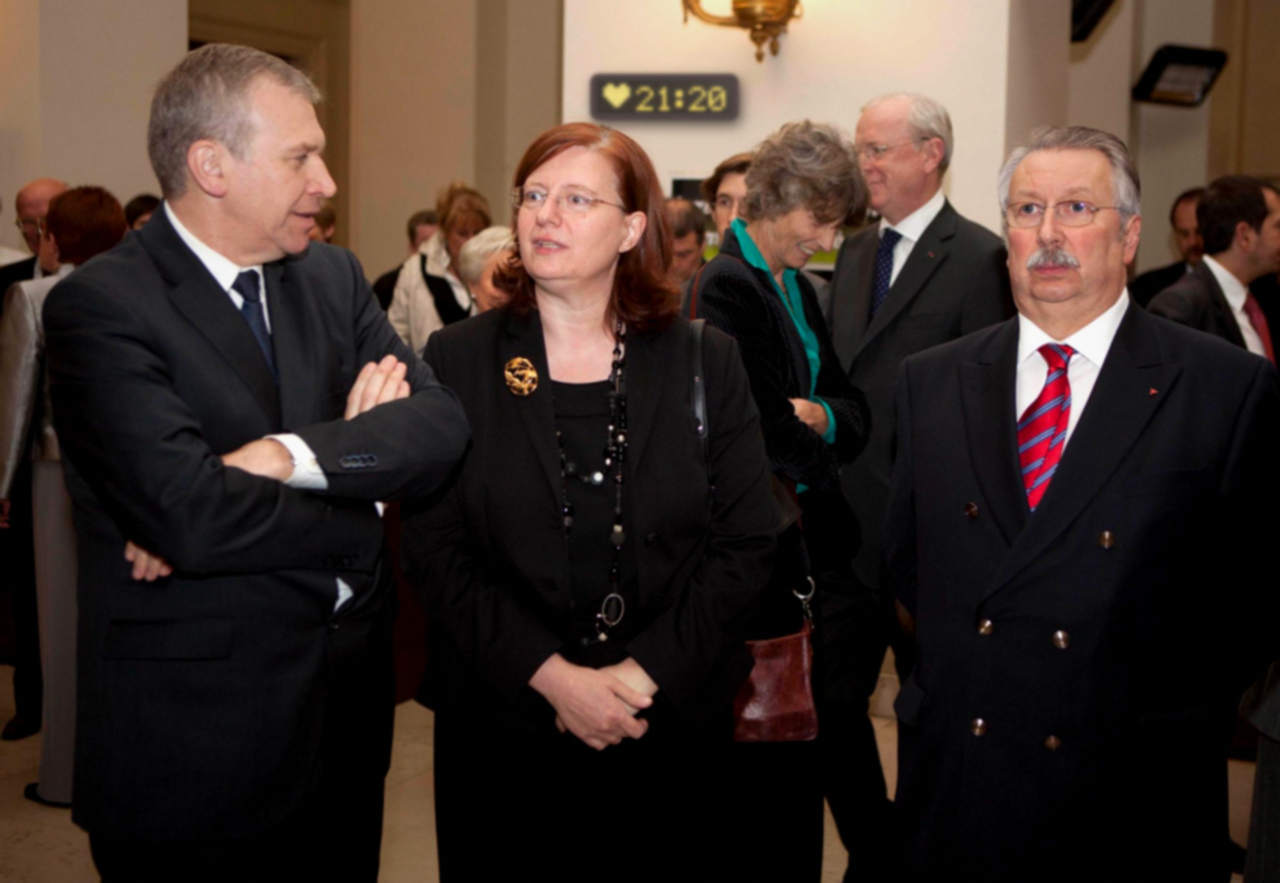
21:20
